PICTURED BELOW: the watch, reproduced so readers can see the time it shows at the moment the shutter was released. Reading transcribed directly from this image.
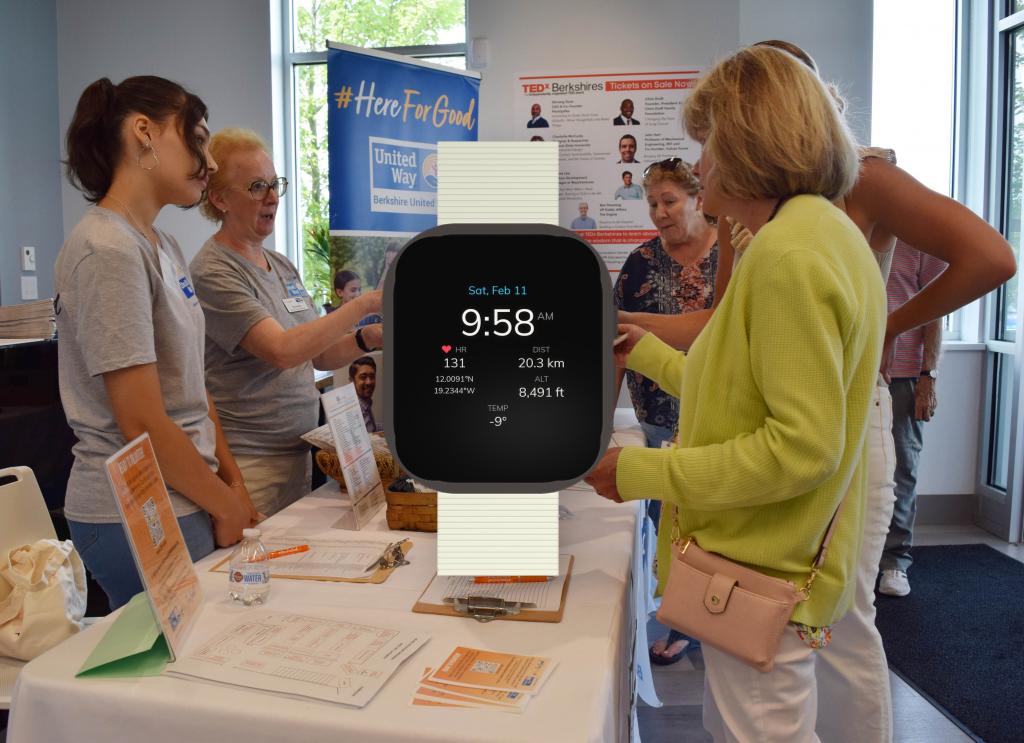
9:58
